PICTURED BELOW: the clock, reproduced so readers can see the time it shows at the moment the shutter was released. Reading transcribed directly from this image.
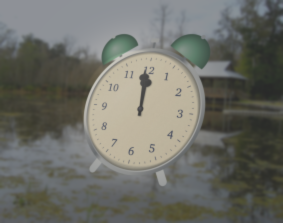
11:59
